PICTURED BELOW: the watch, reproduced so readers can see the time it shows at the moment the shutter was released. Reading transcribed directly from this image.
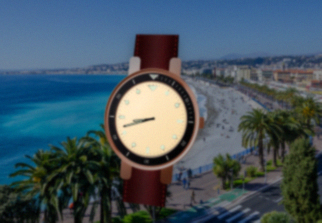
8:42
